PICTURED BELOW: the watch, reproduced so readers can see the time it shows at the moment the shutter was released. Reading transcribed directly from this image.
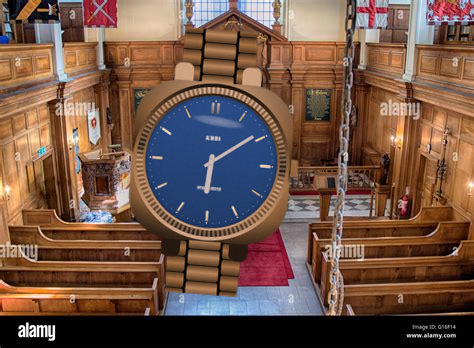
6:09
